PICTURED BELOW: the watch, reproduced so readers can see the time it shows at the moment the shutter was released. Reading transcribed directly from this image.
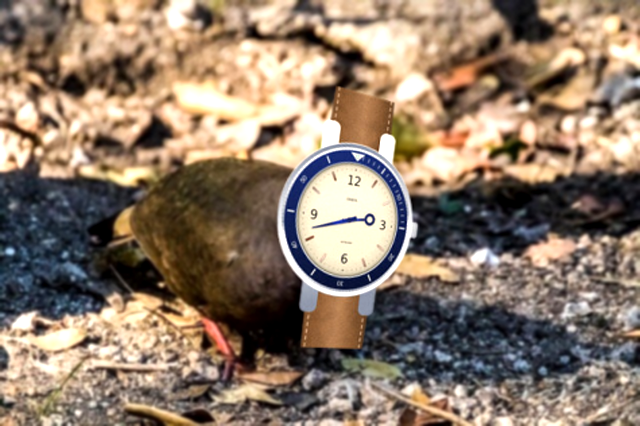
2:42
